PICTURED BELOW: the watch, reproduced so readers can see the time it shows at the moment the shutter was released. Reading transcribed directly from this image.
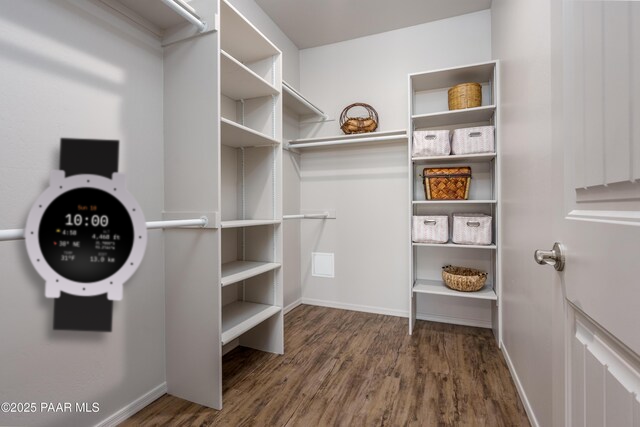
10:00
